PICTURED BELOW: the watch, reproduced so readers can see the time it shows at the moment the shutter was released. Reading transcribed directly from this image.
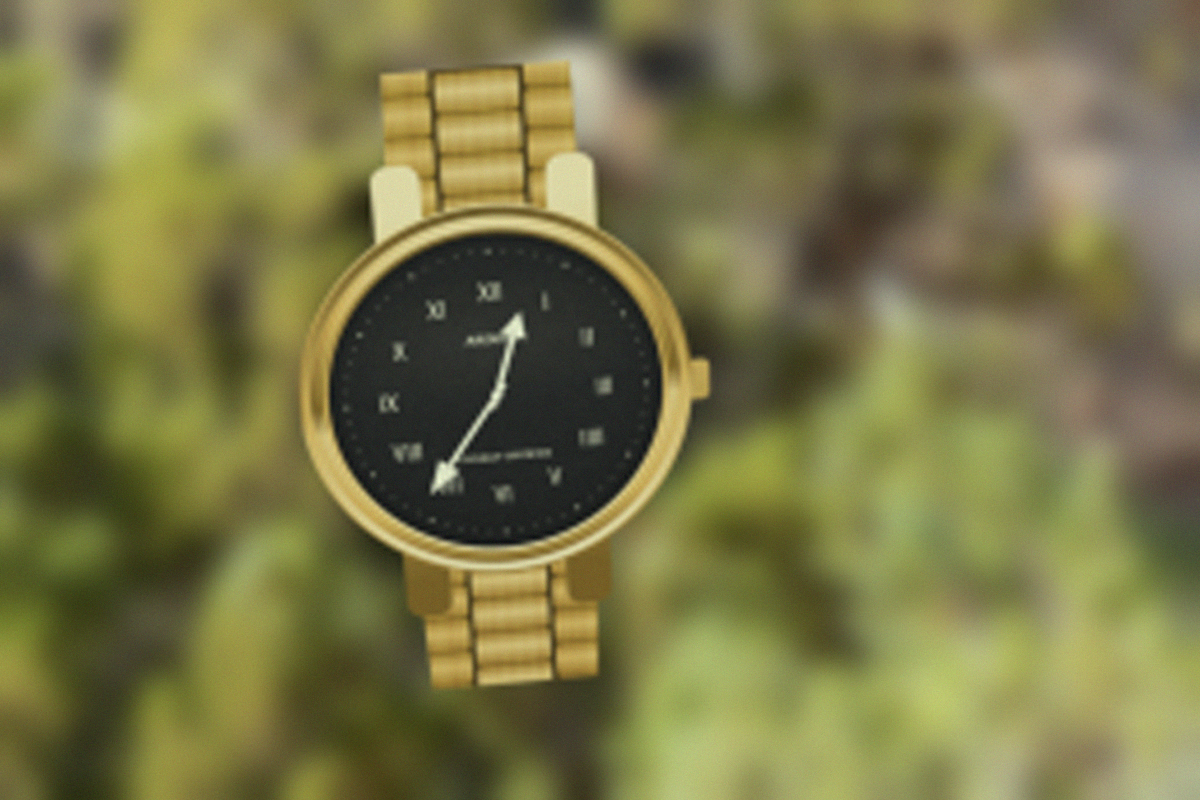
12:36
